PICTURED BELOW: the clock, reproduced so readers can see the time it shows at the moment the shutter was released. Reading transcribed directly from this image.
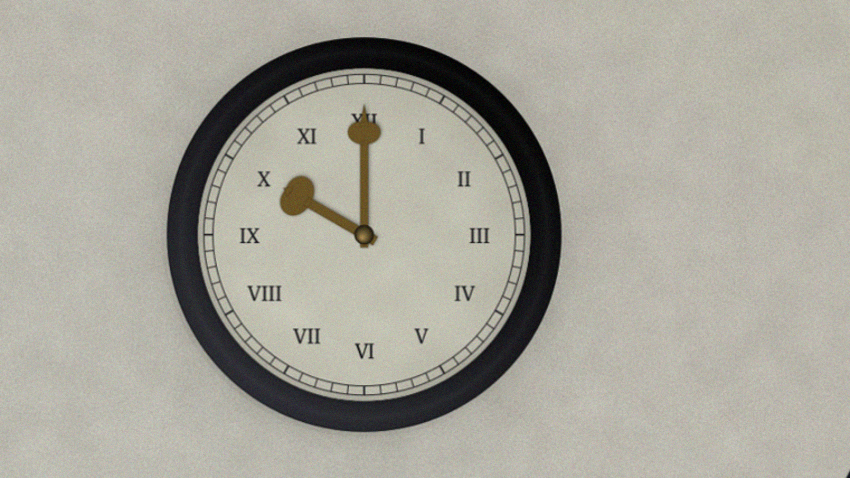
10:00
